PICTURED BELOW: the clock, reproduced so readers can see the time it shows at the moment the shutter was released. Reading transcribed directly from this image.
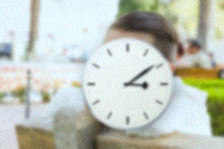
3:09
